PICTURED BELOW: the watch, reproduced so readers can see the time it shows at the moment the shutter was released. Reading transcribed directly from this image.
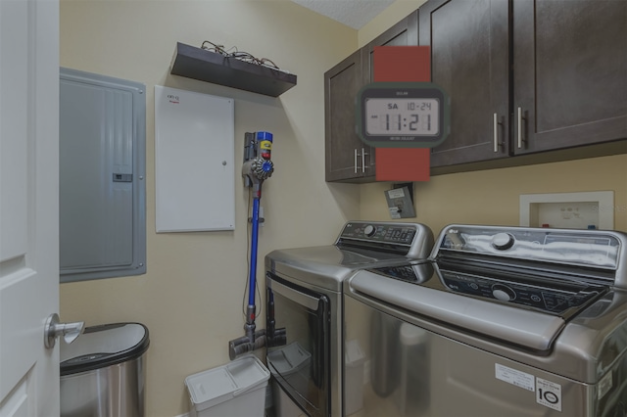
11:21
